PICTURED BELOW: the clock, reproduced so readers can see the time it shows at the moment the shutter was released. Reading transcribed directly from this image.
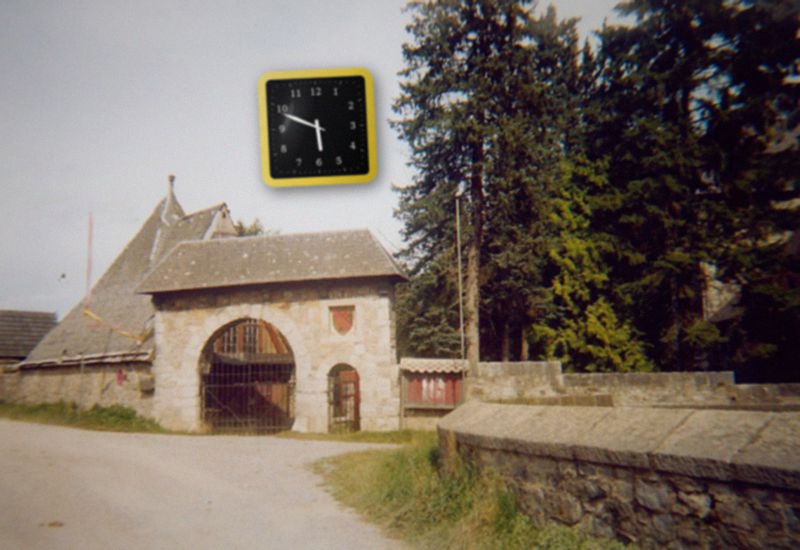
5:49
